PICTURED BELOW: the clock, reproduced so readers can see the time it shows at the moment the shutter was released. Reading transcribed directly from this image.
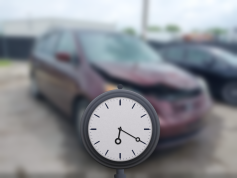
6:20
